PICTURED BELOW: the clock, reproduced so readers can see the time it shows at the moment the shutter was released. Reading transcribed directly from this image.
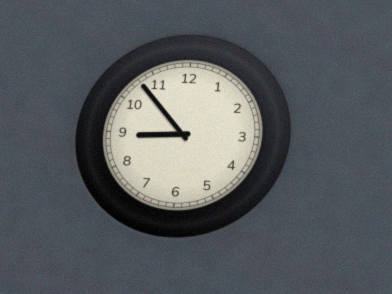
8:53
